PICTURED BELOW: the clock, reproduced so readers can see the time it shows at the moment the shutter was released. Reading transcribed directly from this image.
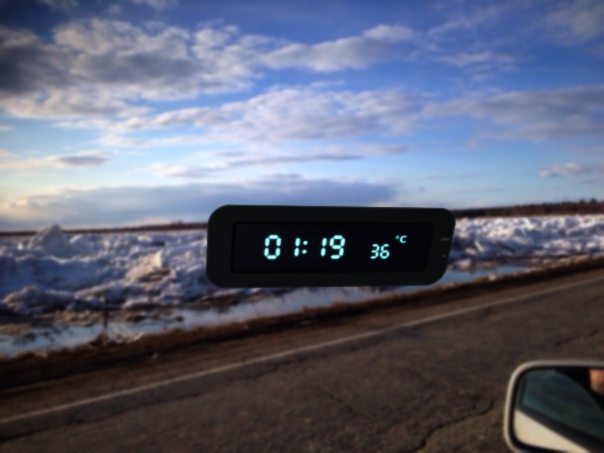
1:19
